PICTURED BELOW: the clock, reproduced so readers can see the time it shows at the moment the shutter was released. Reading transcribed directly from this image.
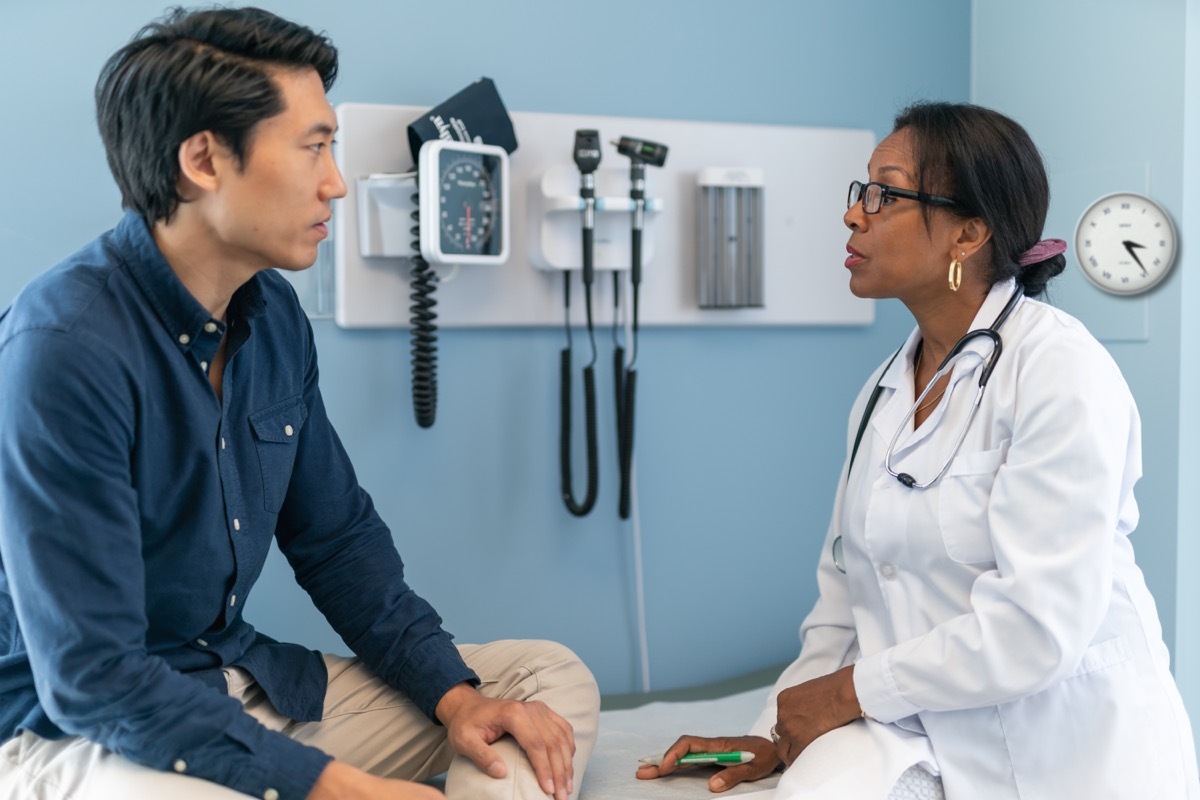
3:24
